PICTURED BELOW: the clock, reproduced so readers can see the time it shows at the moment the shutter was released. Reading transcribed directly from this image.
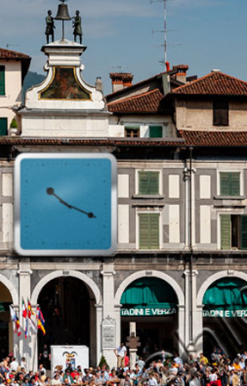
10:19
